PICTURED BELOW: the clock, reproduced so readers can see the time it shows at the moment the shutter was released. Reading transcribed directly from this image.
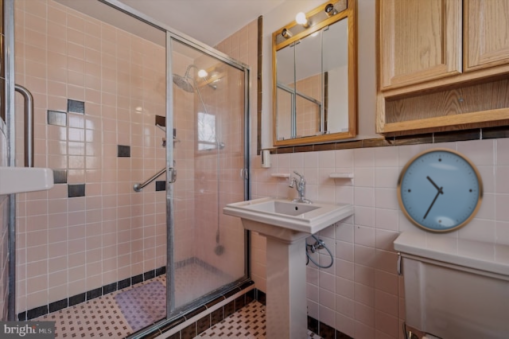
10:35
